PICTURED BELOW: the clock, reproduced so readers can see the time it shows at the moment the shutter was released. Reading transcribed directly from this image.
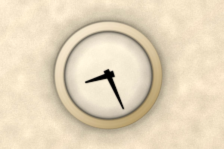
8:26
